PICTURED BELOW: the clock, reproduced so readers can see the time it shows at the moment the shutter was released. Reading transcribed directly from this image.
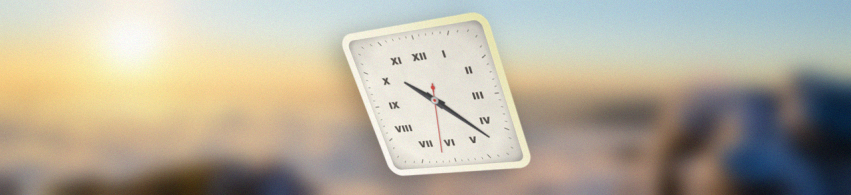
10:22:32
